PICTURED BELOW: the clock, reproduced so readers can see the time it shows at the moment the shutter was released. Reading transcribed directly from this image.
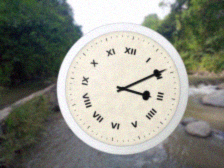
3:09
